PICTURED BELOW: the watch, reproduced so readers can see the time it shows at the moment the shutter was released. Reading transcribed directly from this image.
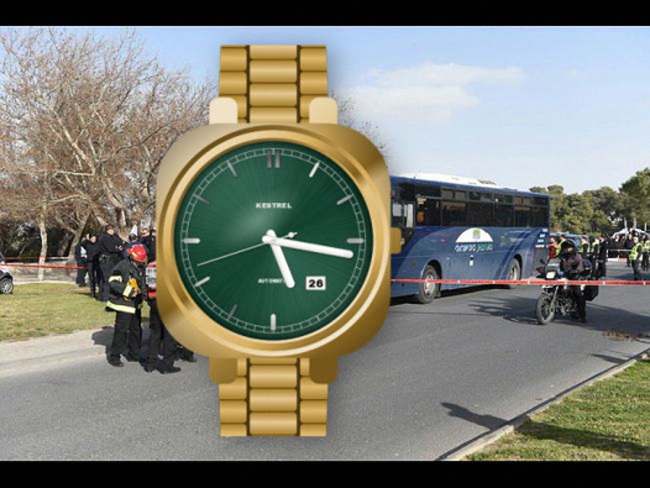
5:16:42
